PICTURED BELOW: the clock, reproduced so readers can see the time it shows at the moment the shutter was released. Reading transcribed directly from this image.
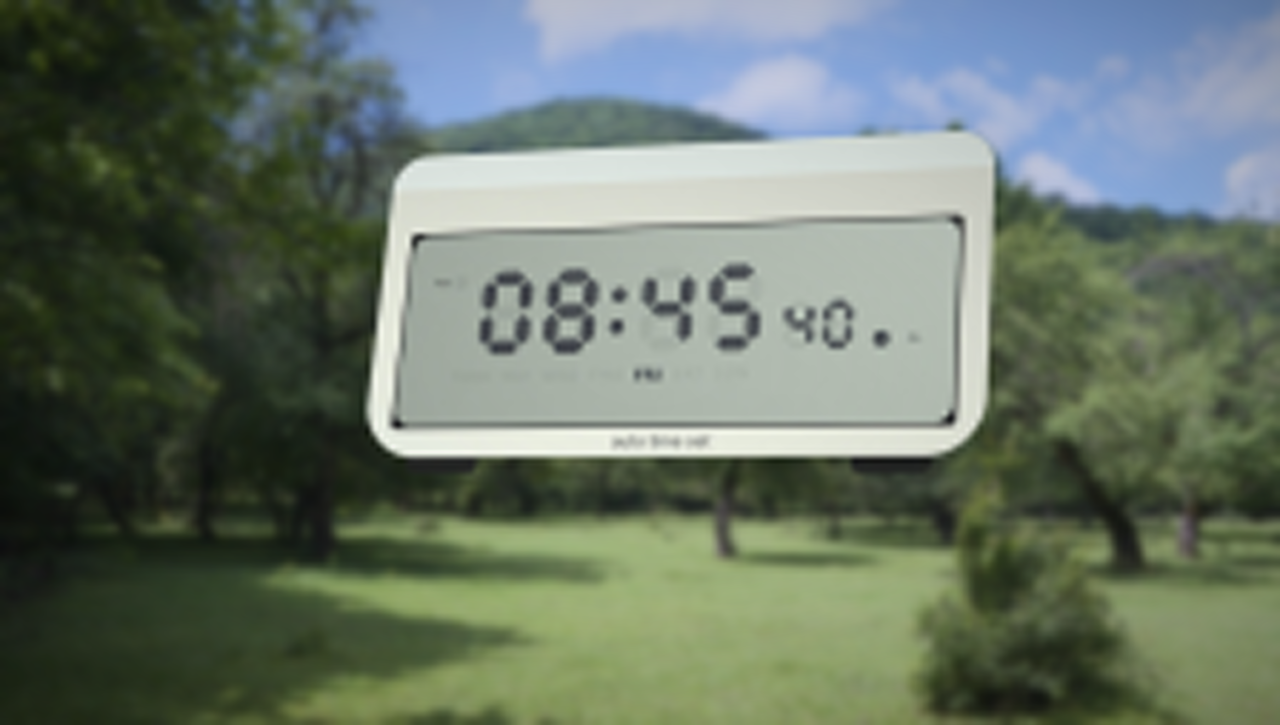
8:45:40
